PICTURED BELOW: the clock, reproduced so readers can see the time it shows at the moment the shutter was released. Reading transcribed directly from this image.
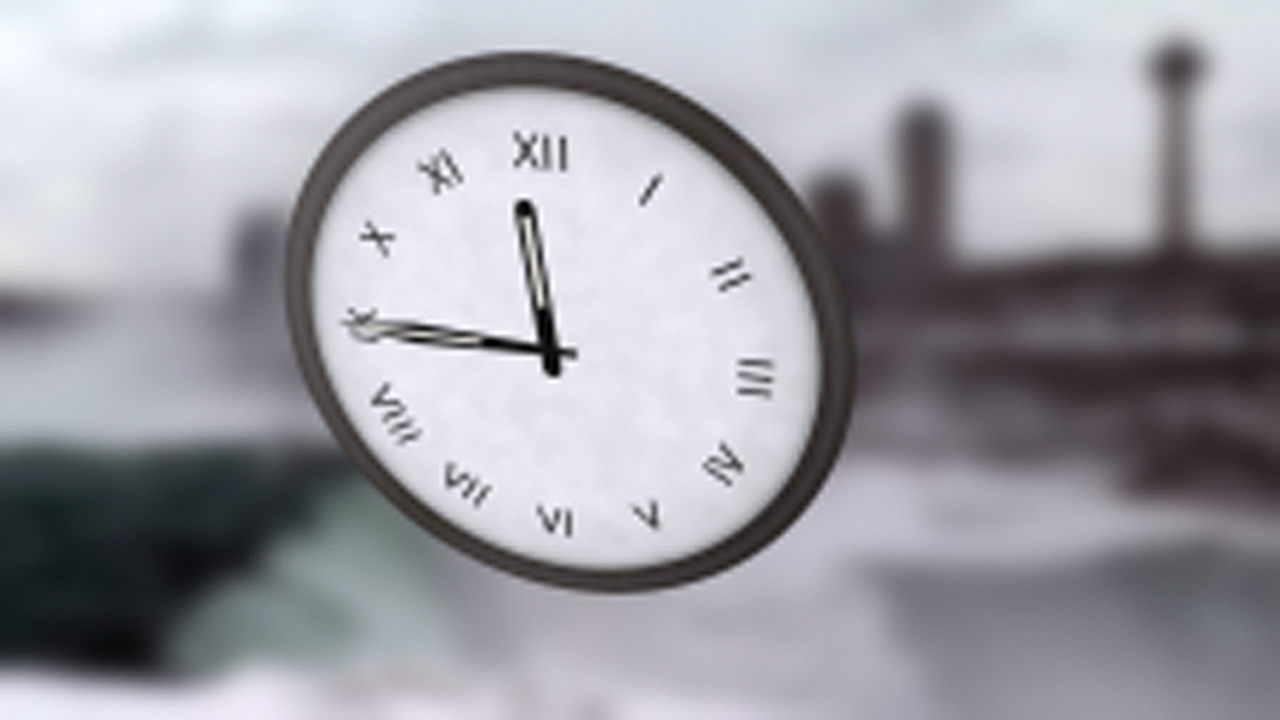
11:45
